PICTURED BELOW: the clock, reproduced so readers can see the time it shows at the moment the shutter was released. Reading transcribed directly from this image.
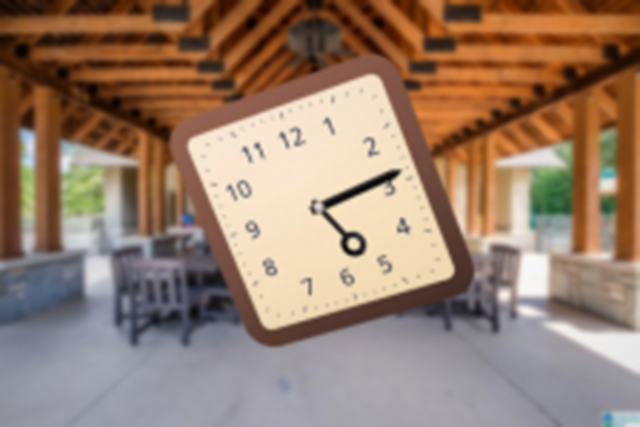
5:14
